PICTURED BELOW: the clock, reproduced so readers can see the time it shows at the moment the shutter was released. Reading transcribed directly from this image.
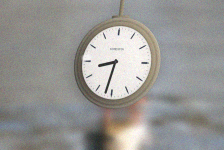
8:32
